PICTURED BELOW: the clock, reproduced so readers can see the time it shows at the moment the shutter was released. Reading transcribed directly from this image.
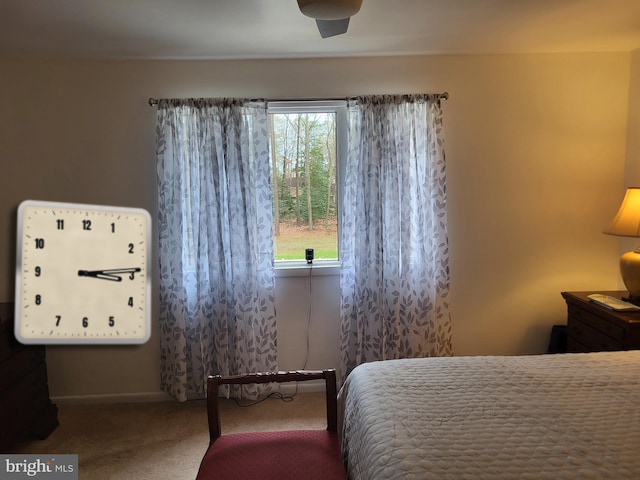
3:14
